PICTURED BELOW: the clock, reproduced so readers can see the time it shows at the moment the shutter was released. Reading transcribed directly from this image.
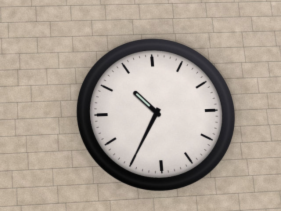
10:35
